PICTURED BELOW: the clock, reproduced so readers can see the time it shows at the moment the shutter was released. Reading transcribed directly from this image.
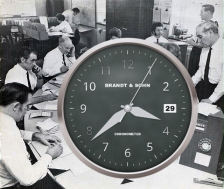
3:38:05
